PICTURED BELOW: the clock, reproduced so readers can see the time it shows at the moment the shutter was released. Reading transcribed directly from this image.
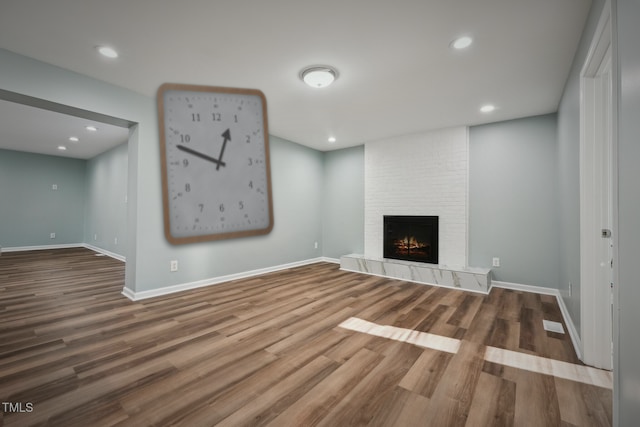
12:48
